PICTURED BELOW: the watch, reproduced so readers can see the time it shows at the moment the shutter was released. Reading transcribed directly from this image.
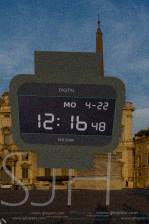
12:16:48
